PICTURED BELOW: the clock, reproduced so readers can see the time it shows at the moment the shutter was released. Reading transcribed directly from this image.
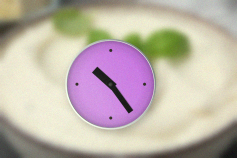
10:24
